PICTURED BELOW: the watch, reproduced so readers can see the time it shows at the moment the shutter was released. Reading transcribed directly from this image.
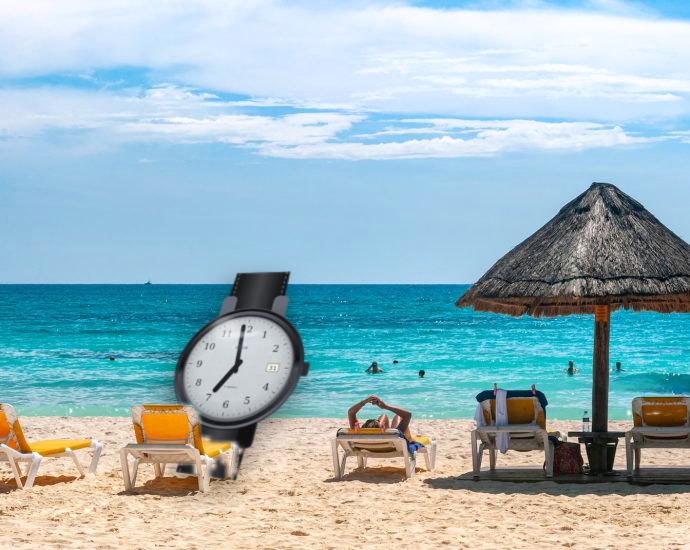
6:59
